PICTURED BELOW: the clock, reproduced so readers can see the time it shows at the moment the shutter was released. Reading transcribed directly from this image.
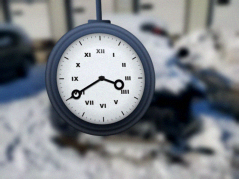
3:40
